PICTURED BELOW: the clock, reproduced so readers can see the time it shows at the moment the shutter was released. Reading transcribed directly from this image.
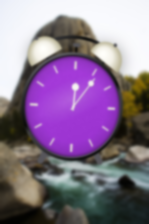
12:06
